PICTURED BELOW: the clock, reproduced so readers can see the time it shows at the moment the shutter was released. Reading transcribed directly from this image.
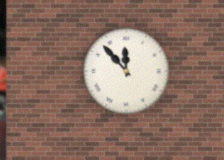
11:53
